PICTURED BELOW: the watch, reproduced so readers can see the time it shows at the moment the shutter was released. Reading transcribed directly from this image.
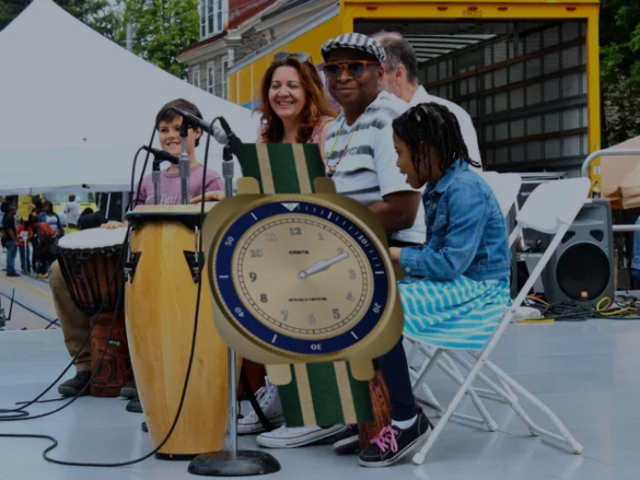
2:11
